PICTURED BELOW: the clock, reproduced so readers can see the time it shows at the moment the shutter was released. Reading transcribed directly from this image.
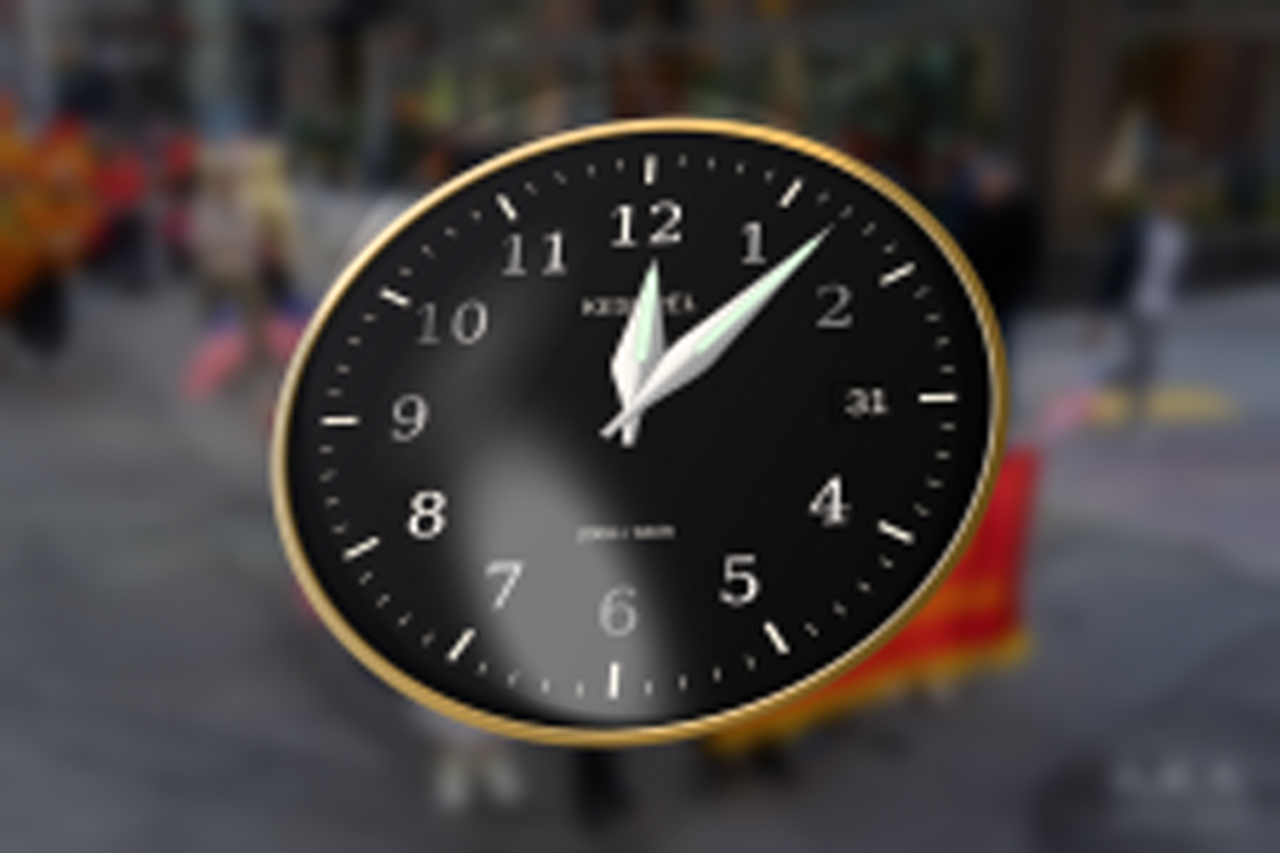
12:07
